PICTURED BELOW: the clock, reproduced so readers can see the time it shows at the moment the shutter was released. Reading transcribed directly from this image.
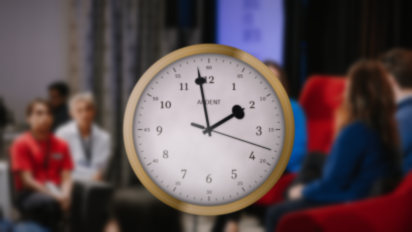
1:58:18
